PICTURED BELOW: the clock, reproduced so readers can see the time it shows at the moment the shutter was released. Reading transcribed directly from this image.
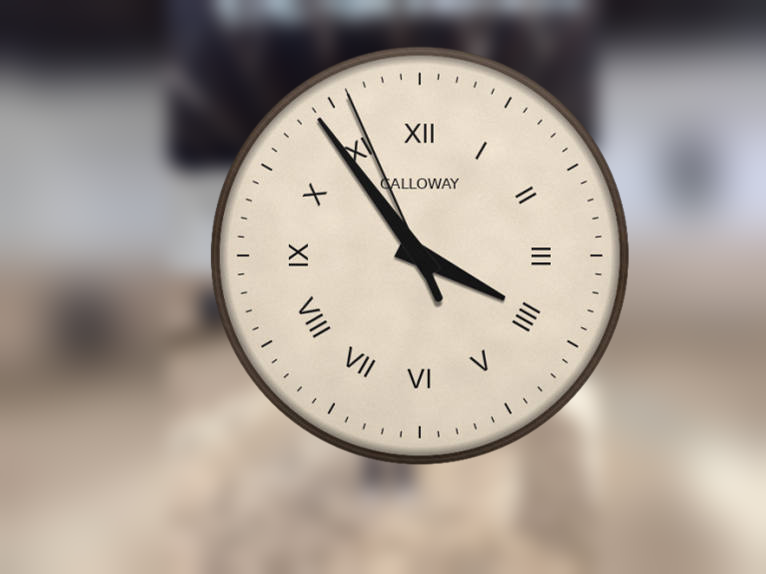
3:53:56
